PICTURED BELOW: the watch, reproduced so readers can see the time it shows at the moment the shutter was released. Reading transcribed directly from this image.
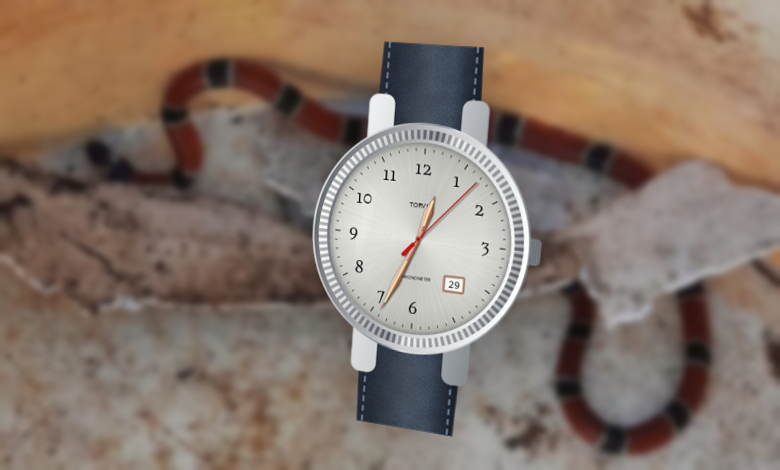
12:34:07
